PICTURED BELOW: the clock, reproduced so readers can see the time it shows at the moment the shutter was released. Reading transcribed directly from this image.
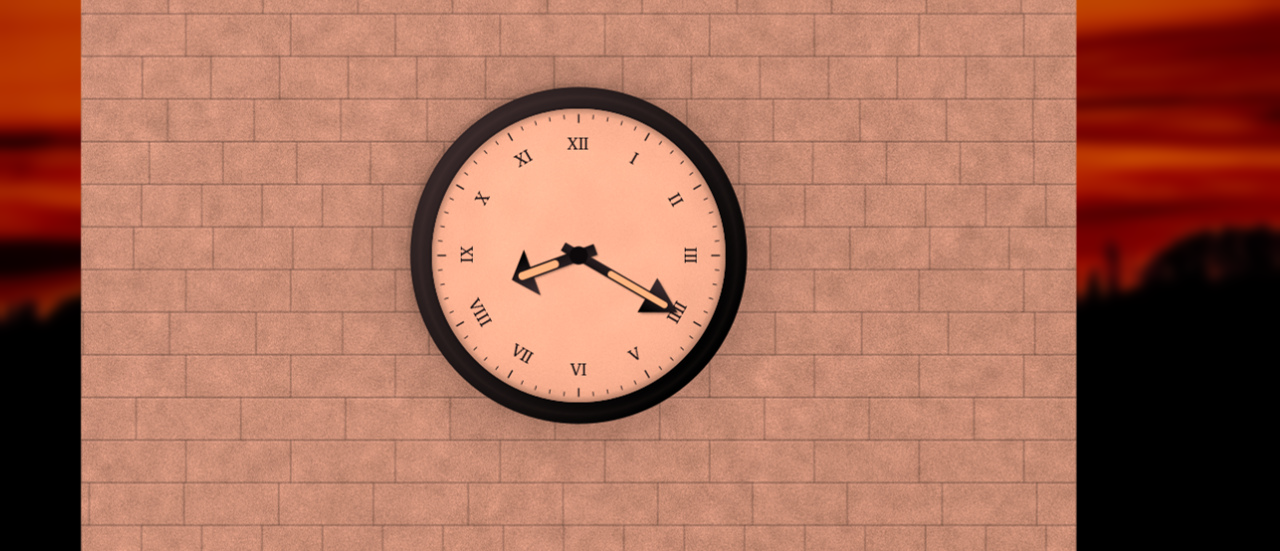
8:20
